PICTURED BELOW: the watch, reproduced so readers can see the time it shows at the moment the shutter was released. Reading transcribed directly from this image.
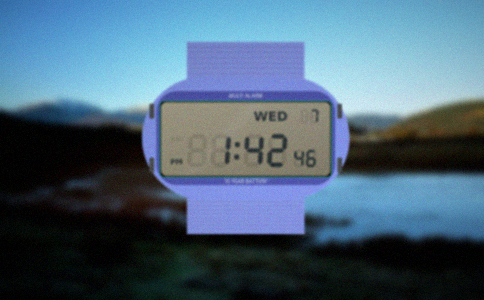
1:42:46
